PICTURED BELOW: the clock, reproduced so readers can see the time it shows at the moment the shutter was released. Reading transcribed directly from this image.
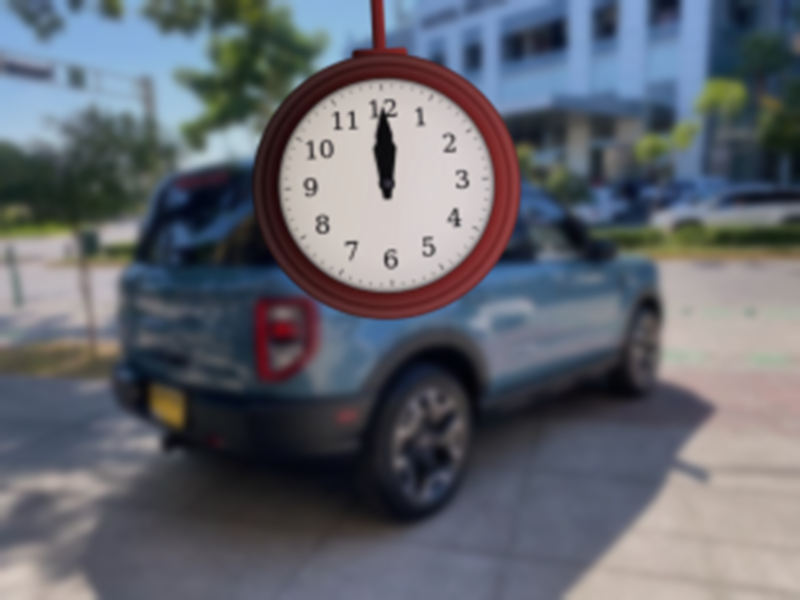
12:00
